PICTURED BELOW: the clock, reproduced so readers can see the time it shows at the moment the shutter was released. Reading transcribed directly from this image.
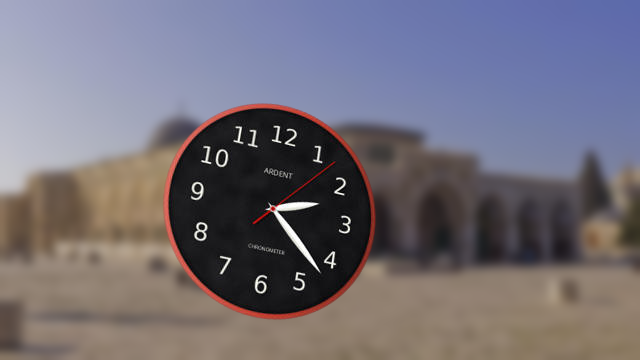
2:22:07
